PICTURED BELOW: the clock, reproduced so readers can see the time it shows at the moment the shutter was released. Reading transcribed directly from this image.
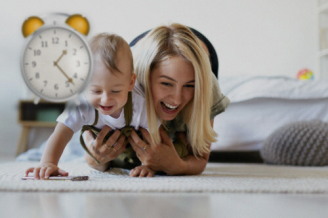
1:23
